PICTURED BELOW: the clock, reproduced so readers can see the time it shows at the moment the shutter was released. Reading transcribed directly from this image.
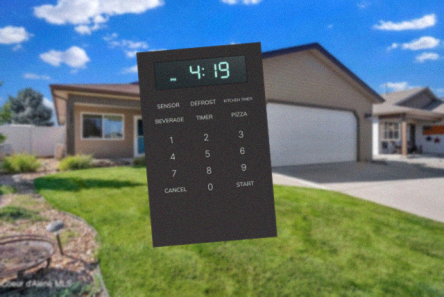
4:19
